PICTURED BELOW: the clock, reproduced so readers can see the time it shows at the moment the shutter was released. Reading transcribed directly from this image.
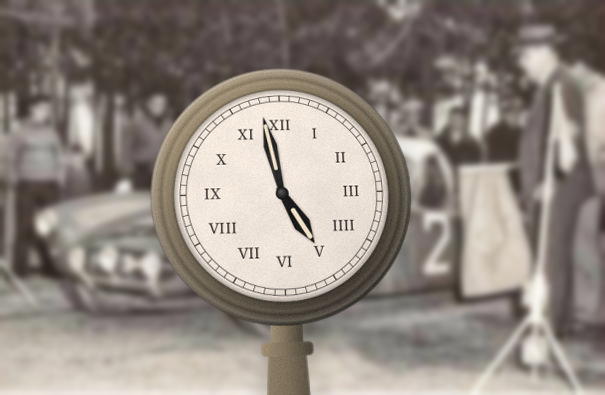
4:58
